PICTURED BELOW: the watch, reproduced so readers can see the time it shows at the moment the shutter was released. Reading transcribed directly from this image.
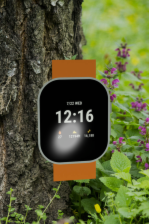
12:16
